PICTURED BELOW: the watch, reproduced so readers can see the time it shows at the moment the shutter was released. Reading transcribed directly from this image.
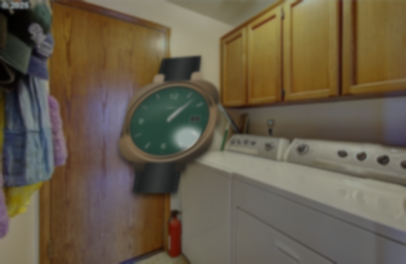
1:07
